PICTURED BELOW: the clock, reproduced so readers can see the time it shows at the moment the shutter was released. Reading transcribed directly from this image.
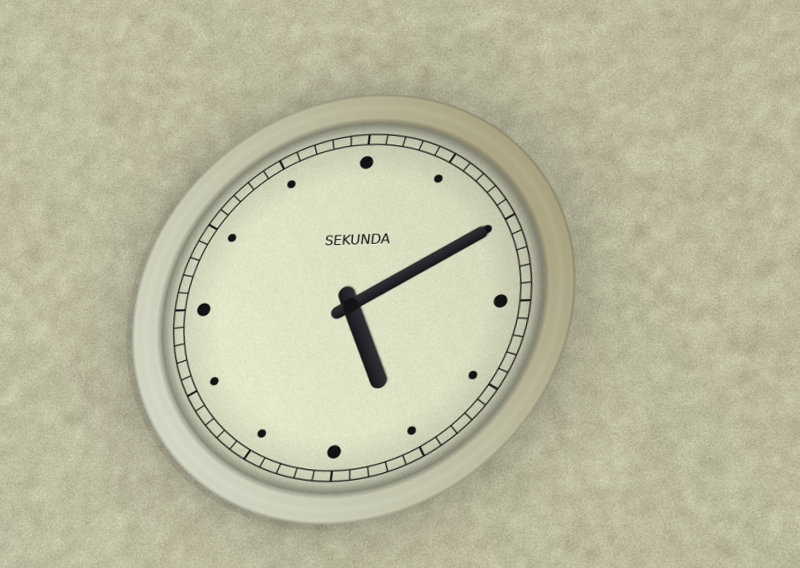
5:10
